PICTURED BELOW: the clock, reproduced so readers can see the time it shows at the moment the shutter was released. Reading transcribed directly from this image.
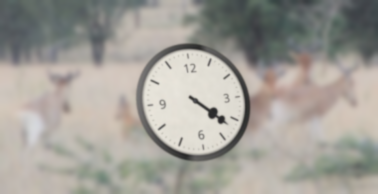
4:22
